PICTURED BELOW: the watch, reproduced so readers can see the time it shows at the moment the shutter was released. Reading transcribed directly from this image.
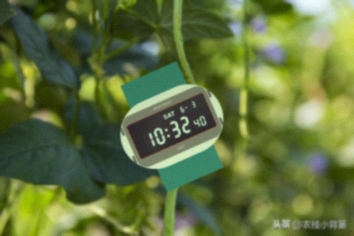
10:32:40
